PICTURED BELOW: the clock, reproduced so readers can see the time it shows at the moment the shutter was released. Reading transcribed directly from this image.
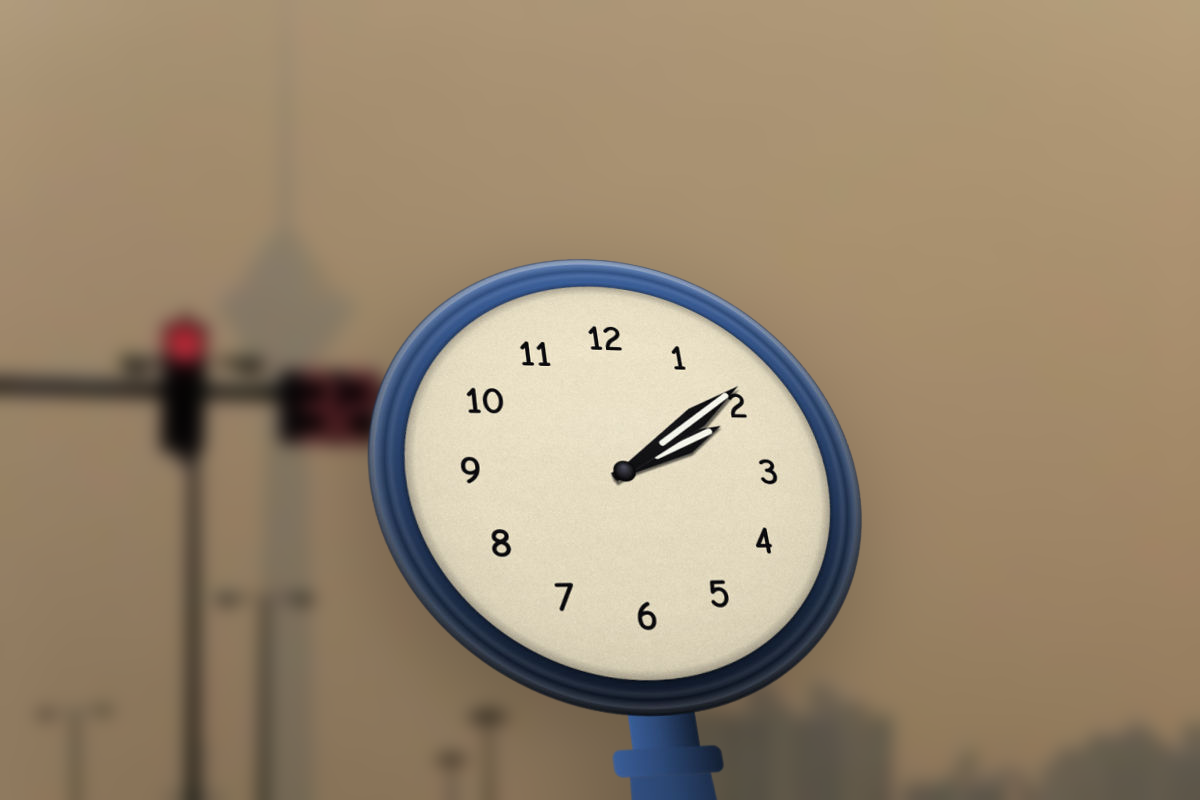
2:09
